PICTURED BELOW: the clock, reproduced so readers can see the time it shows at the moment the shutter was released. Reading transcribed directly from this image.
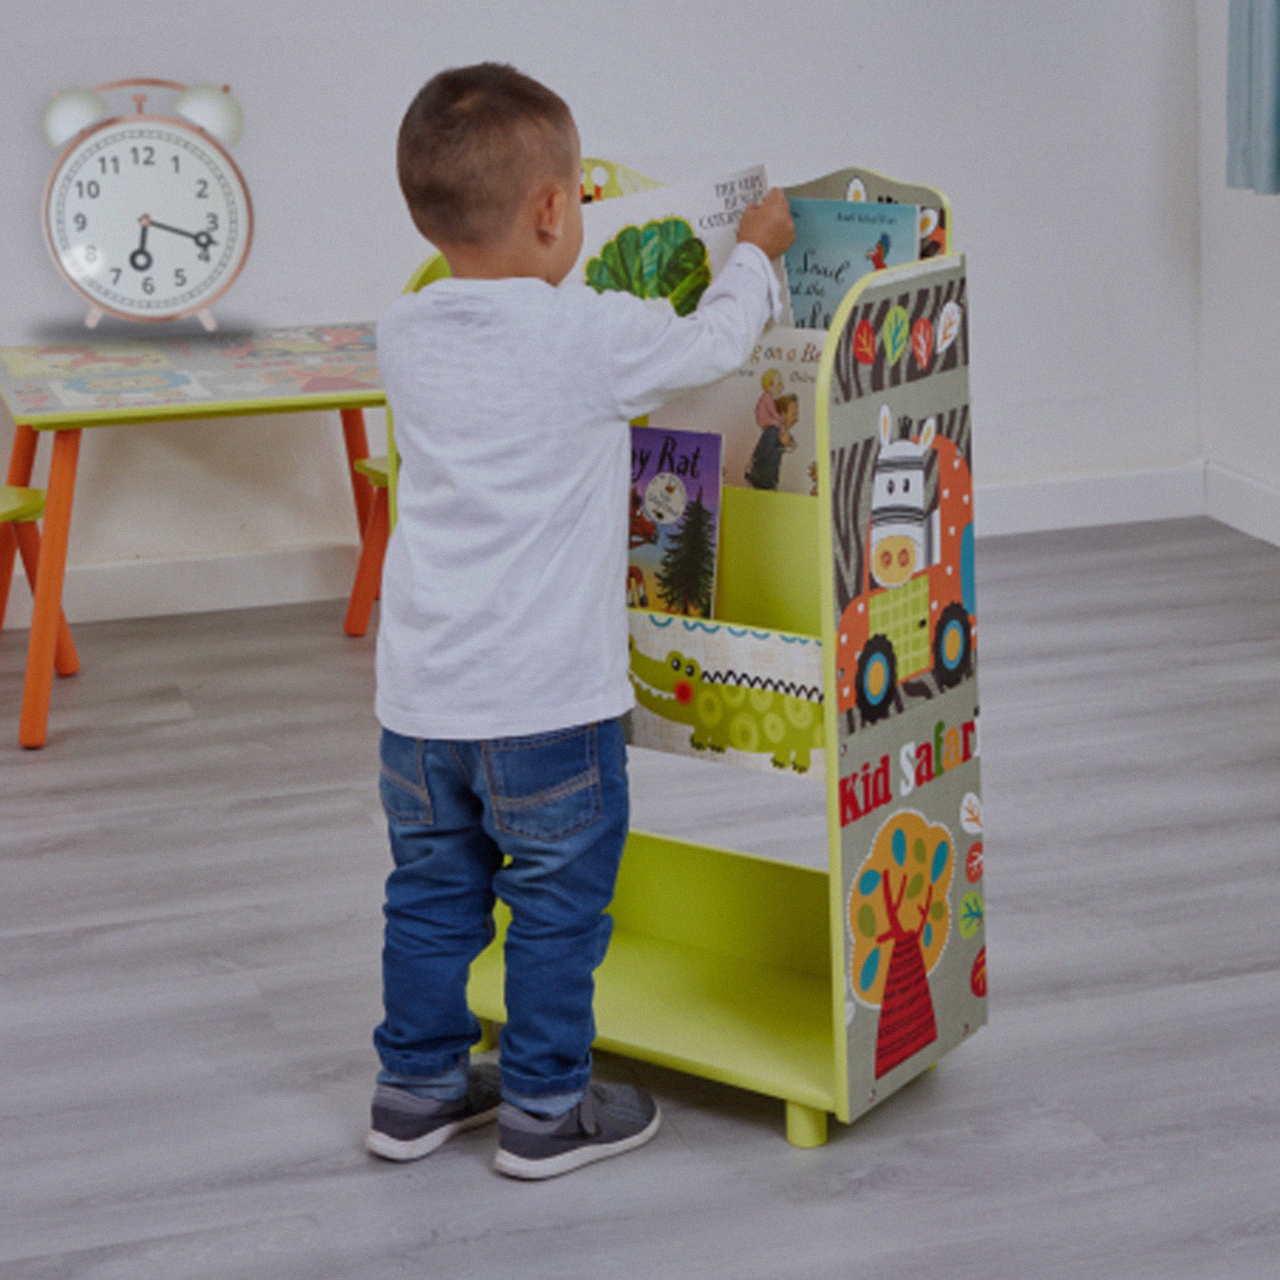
6:18
